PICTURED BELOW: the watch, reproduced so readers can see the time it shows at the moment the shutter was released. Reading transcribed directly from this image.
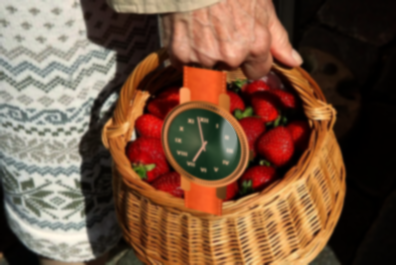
6:58
